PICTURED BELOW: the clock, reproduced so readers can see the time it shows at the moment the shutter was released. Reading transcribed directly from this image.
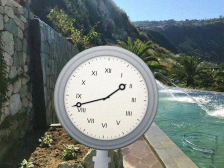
1:42
